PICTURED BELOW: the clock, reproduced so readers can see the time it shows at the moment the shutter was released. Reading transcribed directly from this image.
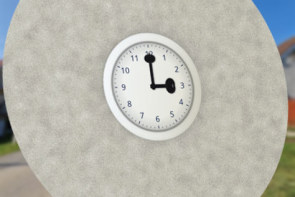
3:00
